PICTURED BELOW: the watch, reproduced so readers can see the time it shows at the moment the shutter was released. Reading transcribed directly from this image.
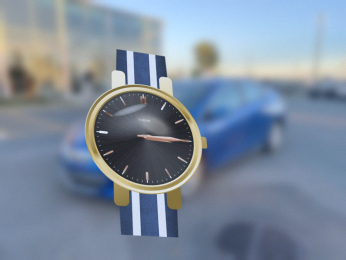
3:15
